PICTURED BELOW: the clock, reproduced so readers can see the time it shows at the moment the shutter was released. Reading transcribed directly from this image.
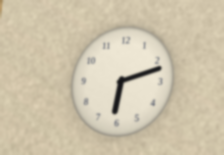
6:12
